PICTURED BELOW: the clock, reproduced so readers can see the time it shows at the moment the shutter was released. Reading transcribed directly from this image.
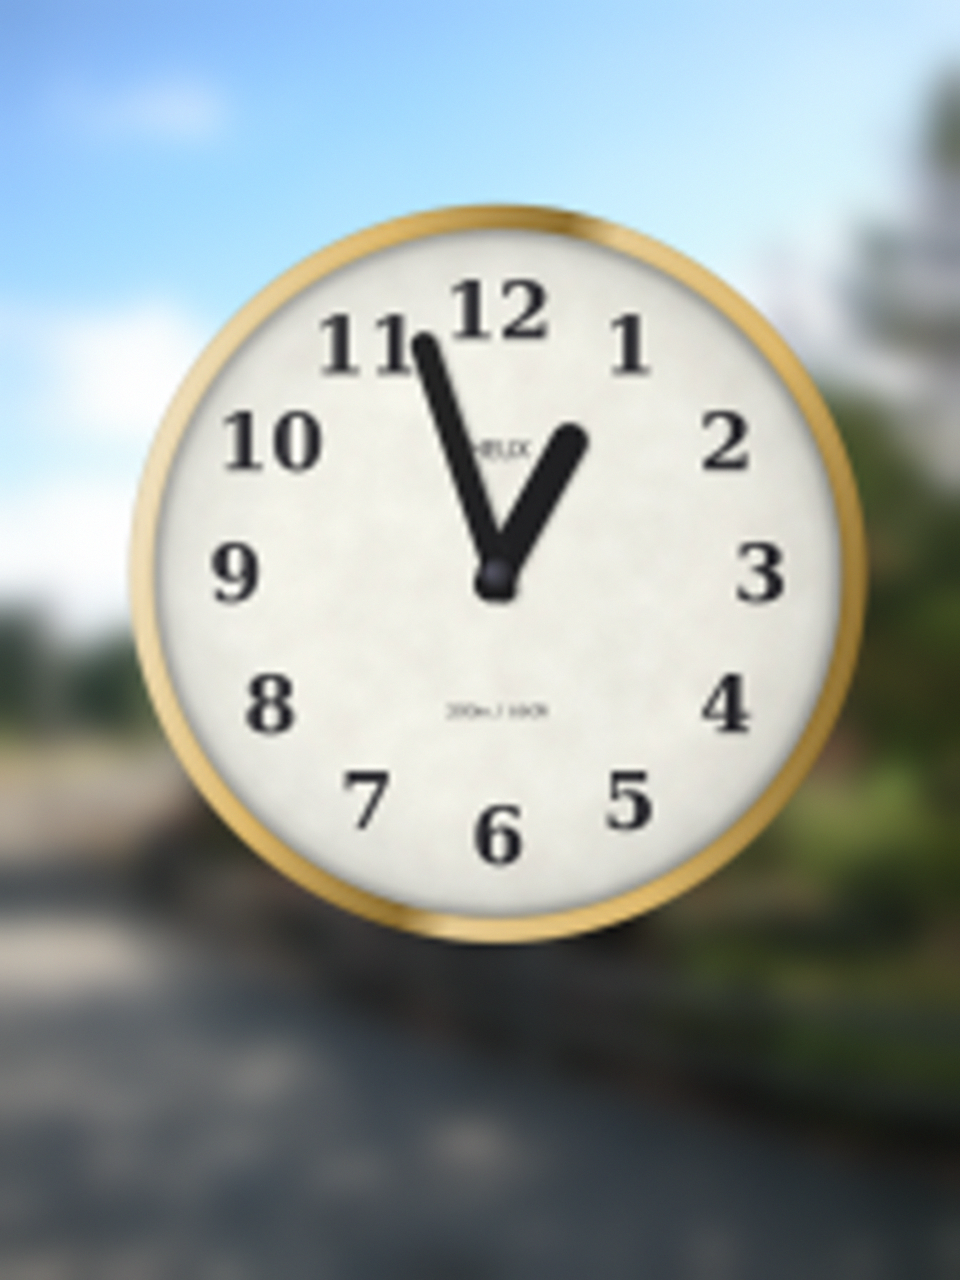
12:57
